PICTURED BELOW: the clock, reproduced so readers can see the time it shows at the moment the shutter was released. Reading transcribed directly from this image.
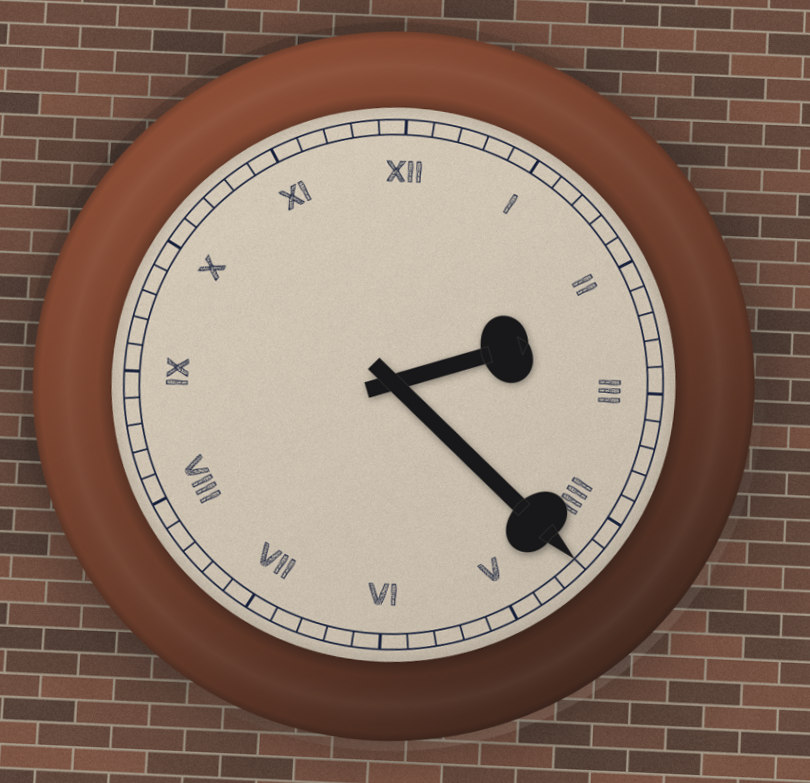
2:22
